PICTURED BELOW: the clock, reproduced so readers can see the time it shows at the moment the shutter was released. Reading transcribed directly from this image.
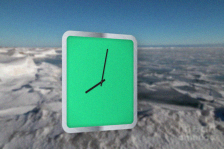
8:02
